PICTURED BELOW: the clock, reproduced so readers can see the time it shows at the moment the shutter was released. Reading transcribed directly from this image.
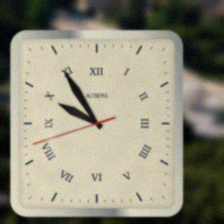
9:54:42
